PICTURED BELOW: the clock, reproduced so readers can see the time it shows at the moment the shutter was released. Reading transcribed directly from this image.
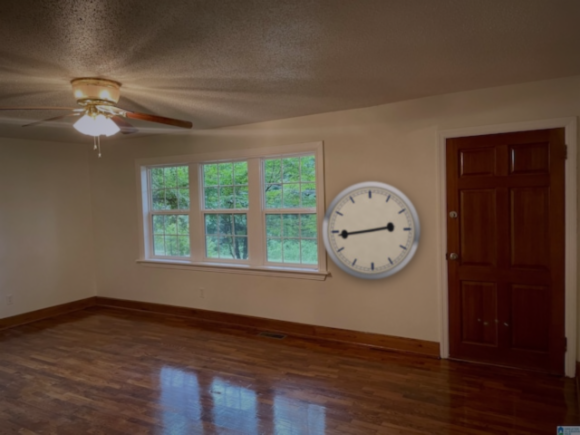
2:44
